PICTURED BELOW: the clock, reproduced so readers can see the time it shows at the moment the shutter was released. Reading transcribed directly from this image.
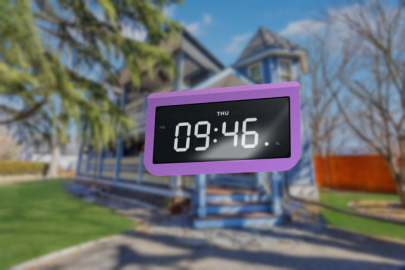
9:46
